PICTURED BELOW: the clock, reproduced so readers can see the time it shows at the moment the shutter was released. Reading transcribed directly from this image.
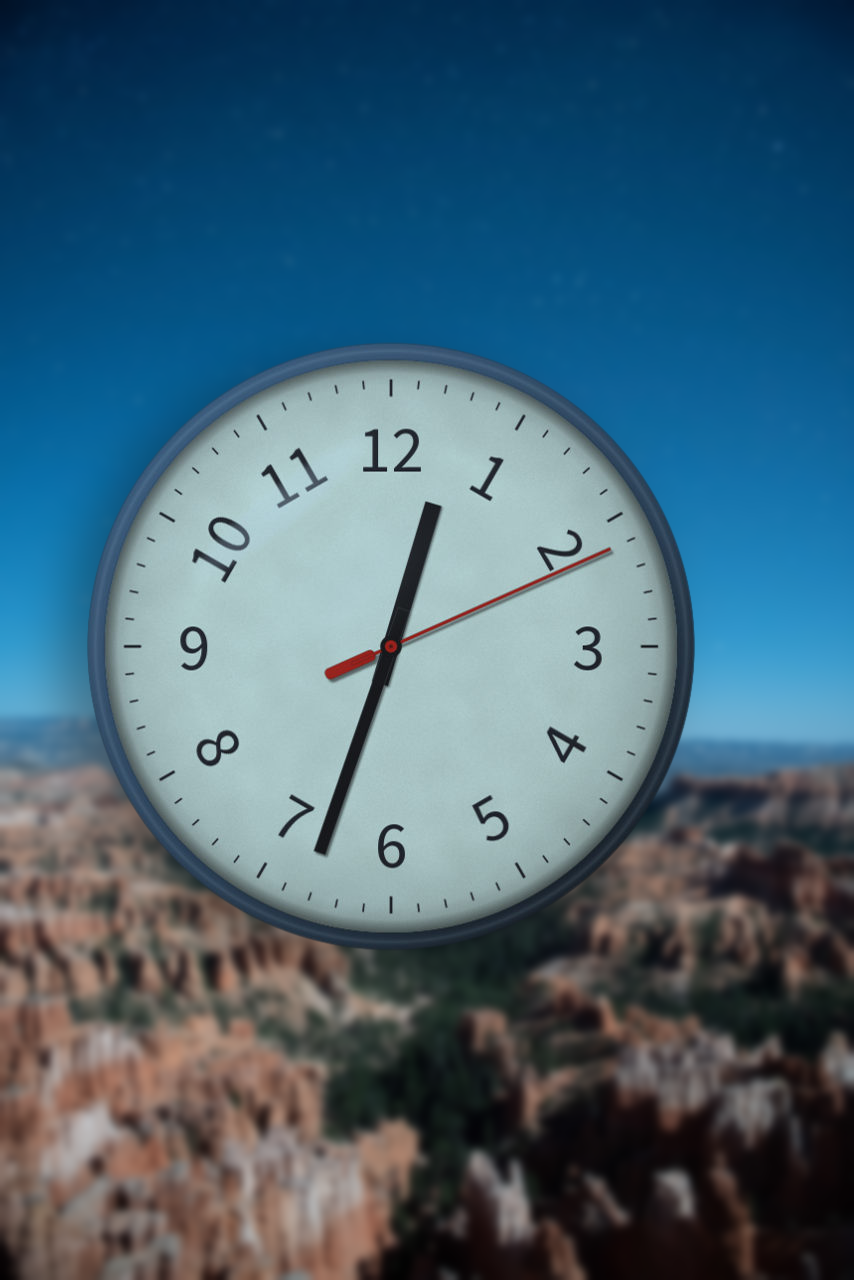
12:33:11
